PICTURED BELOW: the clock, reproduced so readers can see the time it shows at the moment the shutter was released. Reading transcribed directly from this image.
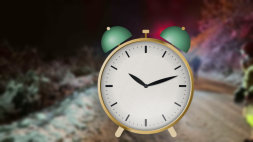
10:12
